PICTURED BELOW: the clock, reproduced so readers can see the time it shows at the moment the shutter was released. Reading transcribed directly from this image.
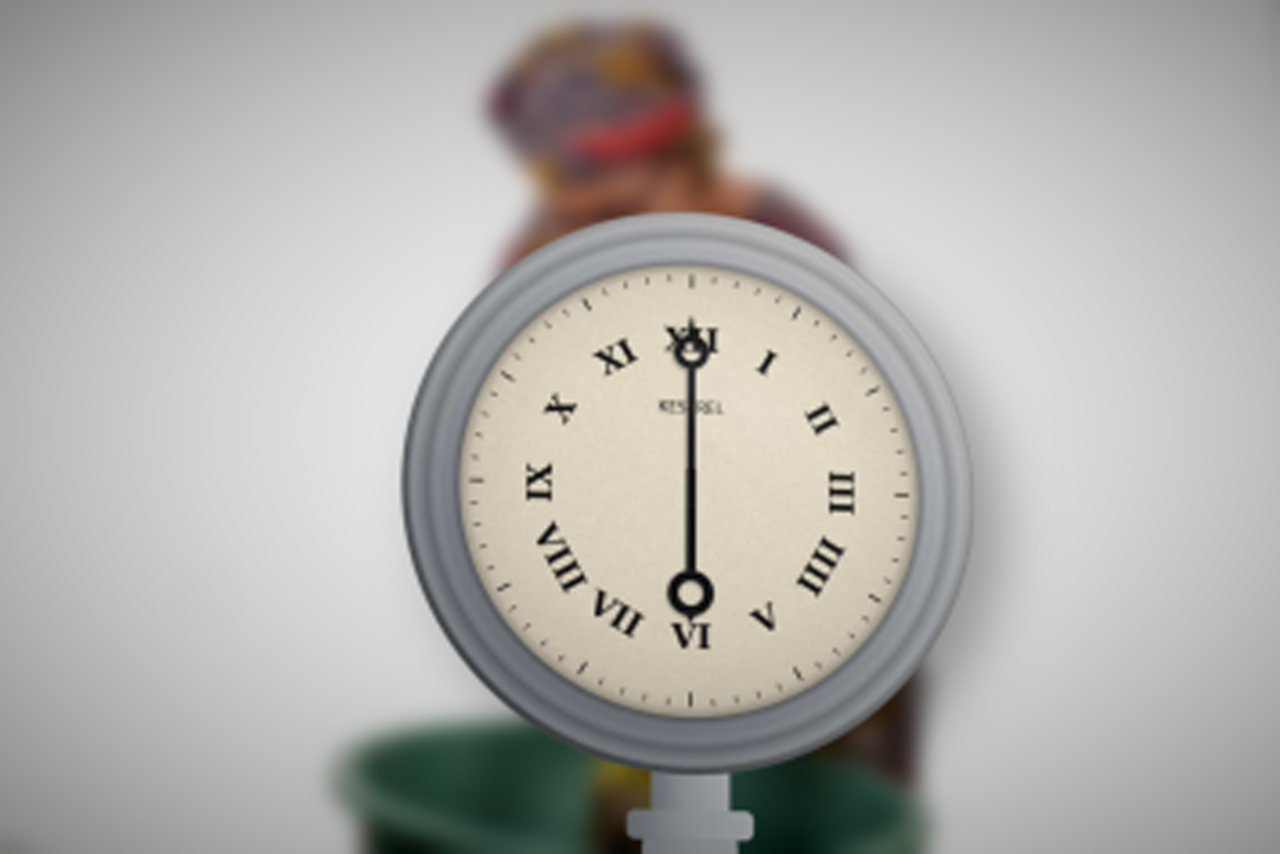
6:00
